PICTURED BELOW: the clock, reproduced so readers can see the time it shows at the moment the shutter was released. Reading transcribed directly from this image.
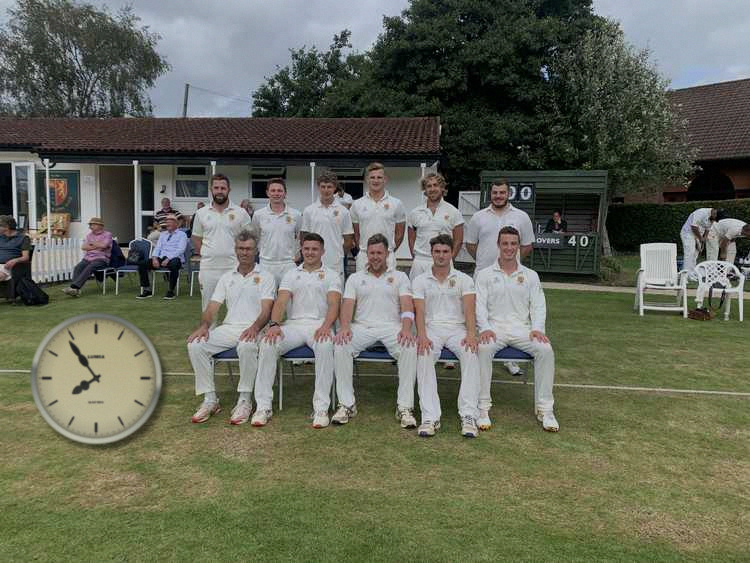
7:54
